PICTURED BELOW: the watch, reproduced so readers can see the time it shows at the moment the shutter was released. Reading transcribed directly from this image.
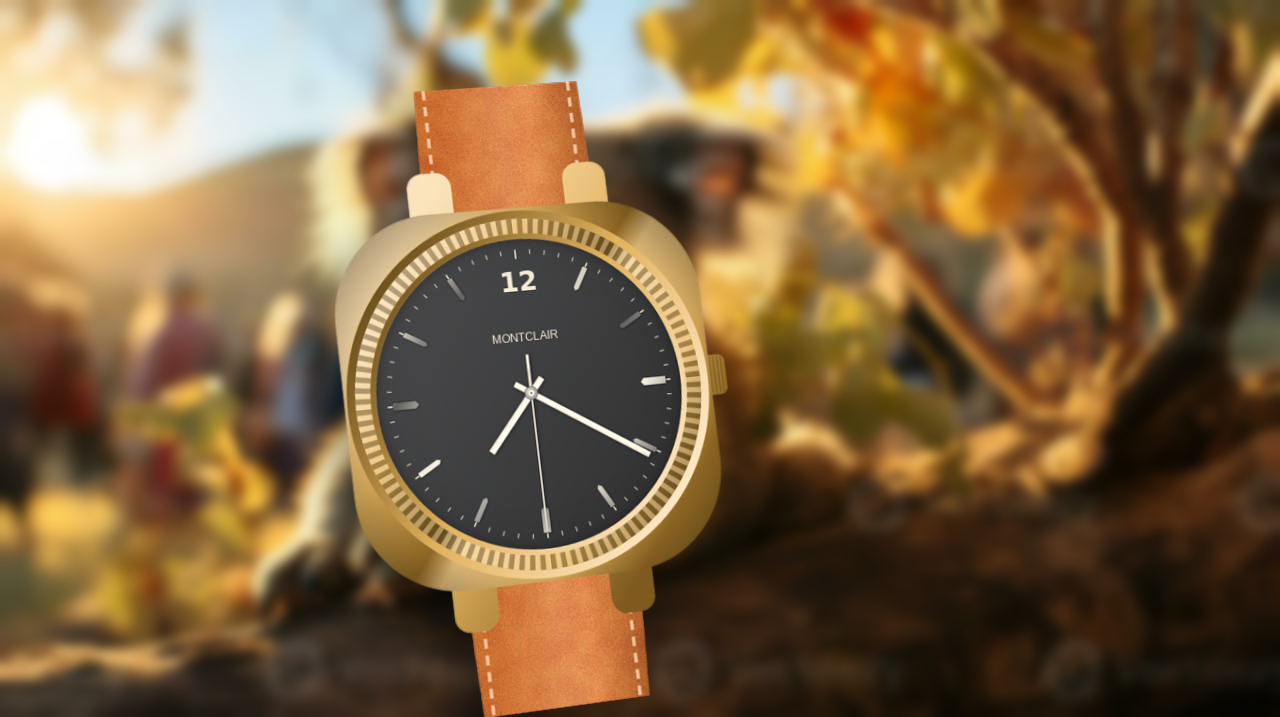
7:20:30
